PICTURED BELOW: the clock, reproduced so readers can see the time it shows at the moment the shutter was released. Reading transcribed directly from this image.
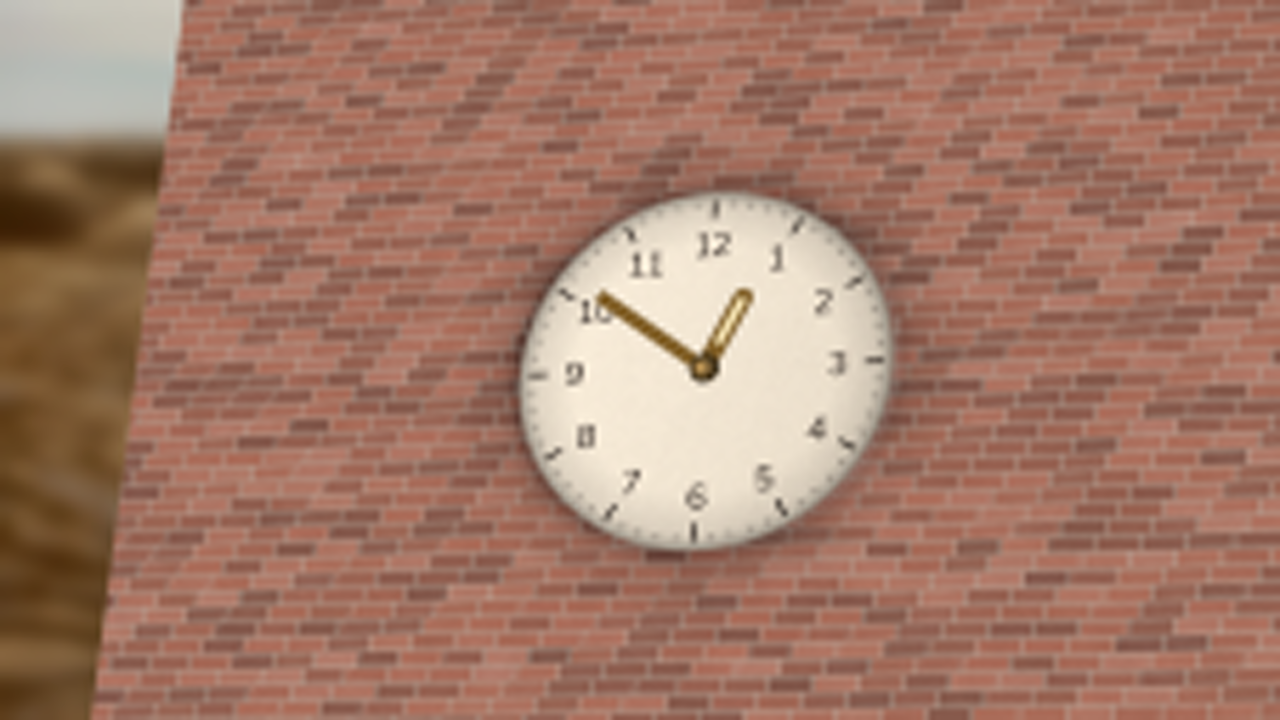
12:51
